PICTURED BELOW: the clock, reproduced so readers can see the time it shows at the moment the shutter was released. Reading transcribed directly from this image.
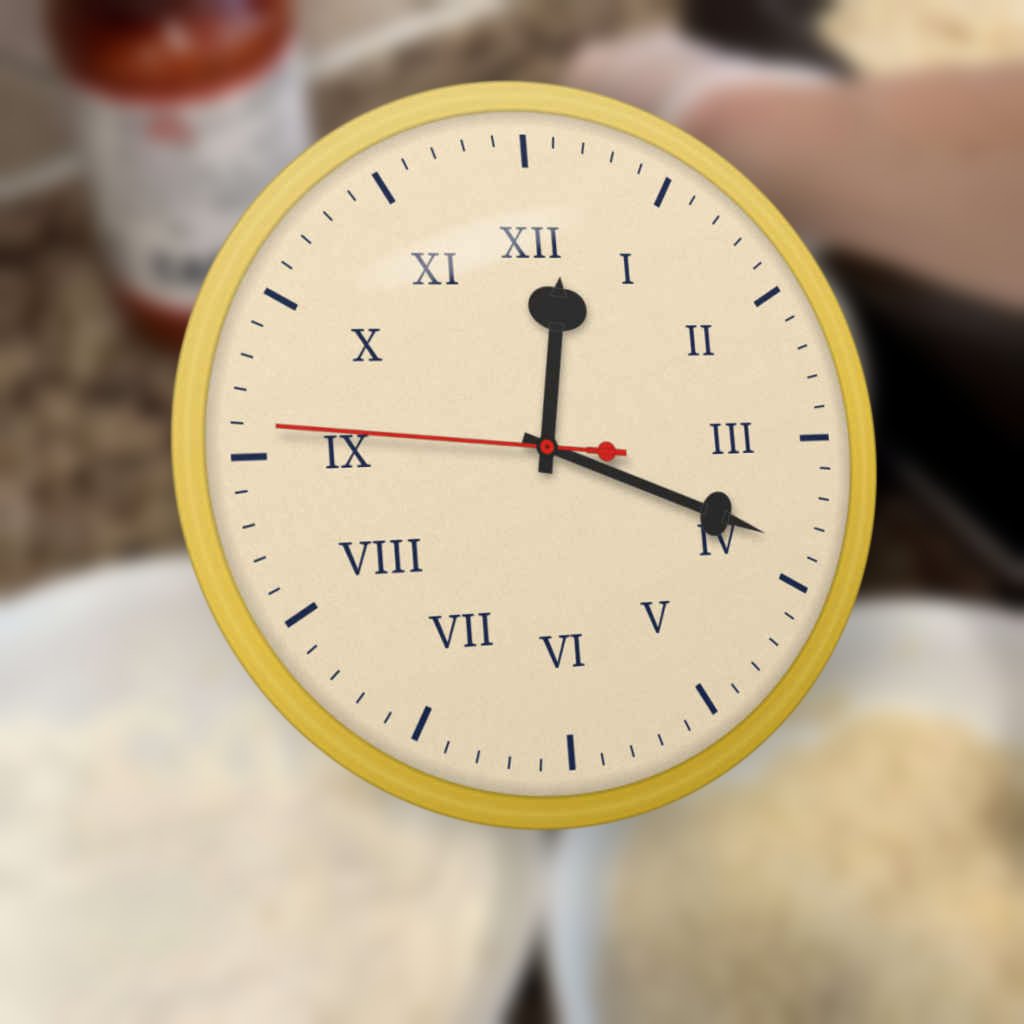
12:18:46
